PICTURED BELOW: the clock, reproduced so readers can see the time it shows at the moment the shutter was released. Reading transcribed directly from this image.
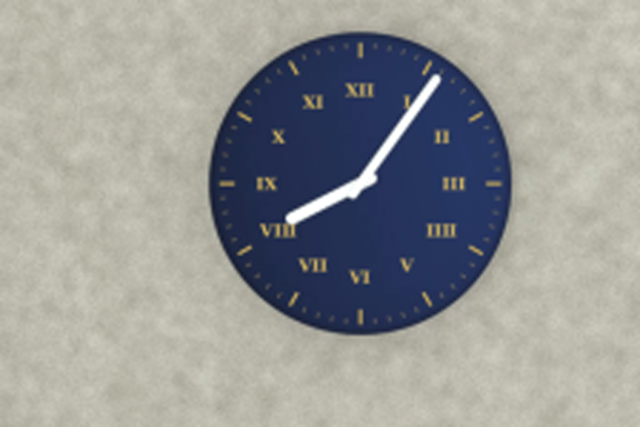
8:06
